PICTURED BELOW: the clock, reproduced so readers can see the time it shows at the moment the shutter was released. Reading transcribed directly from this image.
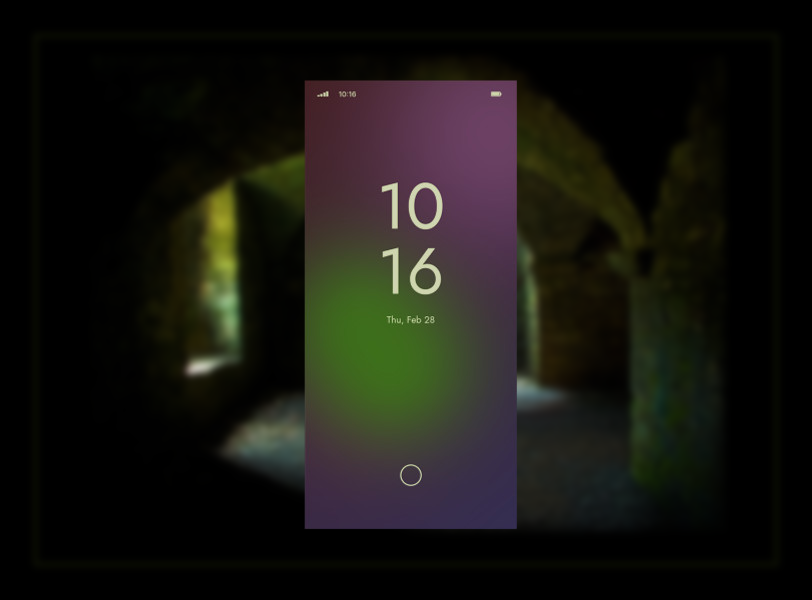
10:16
